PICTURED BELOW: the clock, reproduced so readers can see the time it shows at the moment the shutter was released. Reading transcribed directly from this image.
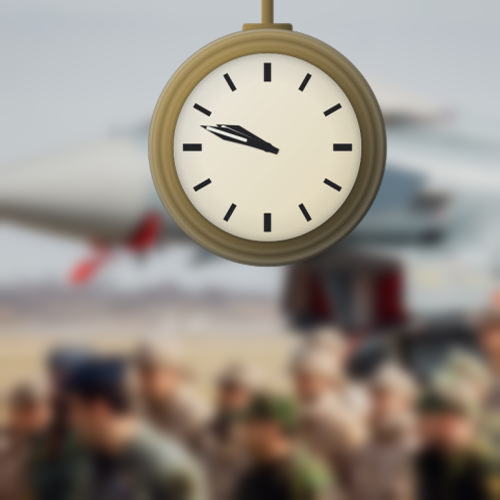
9:48
